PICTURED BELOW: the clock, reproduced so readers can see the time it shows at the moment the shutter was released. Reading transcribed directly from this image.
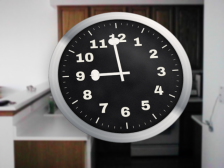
8:59
